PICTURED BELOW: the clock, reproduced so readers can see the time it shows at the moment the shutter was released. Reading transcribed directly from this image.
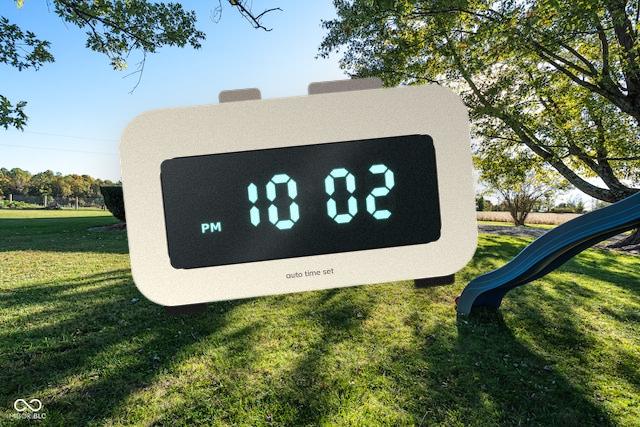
10:02
